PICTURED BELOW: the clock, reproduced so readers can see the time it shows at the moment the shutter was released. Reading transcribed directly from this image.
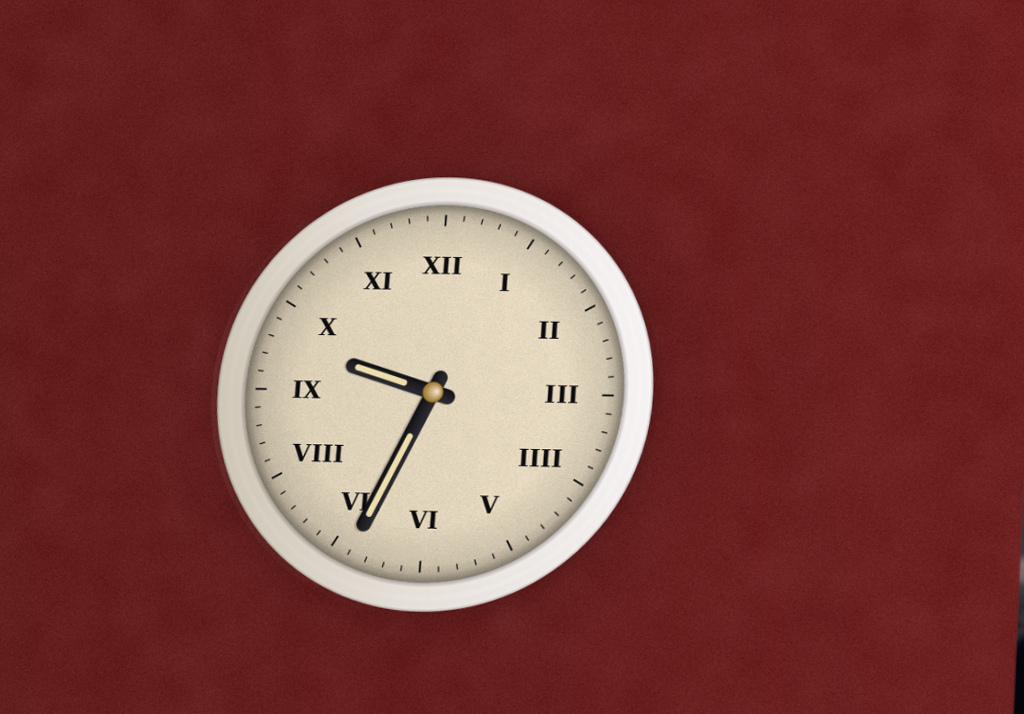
9:34
